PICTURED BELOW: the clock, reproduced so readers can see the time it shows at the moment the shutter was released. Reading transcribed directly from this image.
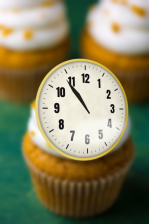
10:54
